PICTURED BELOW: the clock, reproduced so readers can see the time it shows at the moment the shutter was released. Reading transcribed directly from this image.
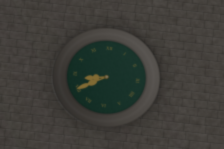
8:40
